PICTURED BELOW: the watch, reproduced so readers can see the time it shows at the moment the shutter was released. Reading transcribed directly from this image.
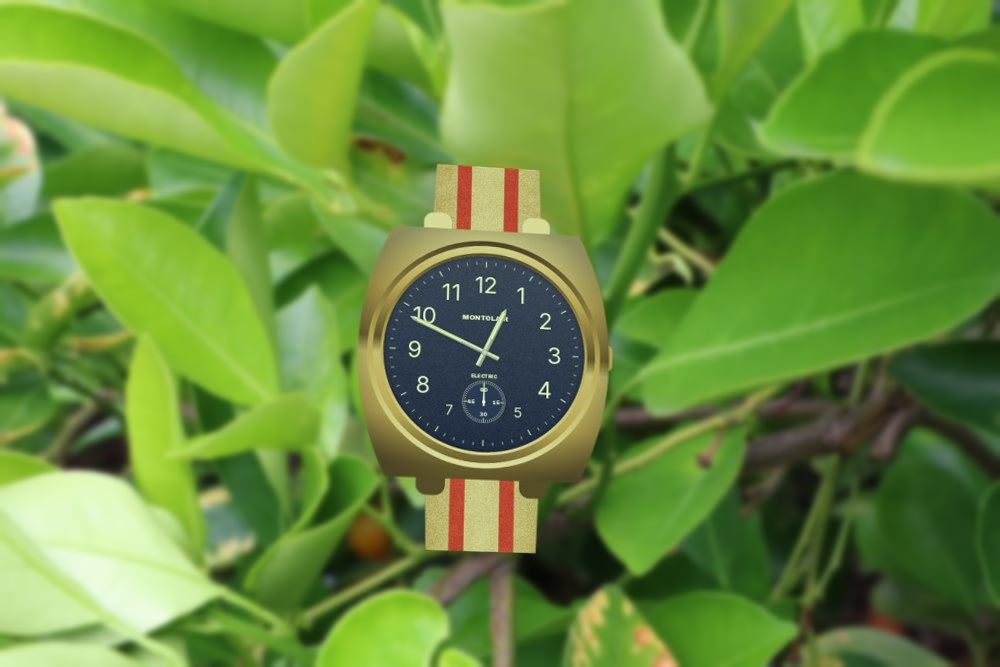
12:49
